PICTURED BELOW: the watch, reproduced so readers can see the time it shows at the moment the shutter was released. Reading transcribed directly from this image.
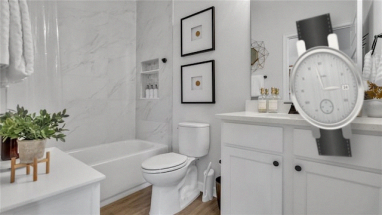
2:58
